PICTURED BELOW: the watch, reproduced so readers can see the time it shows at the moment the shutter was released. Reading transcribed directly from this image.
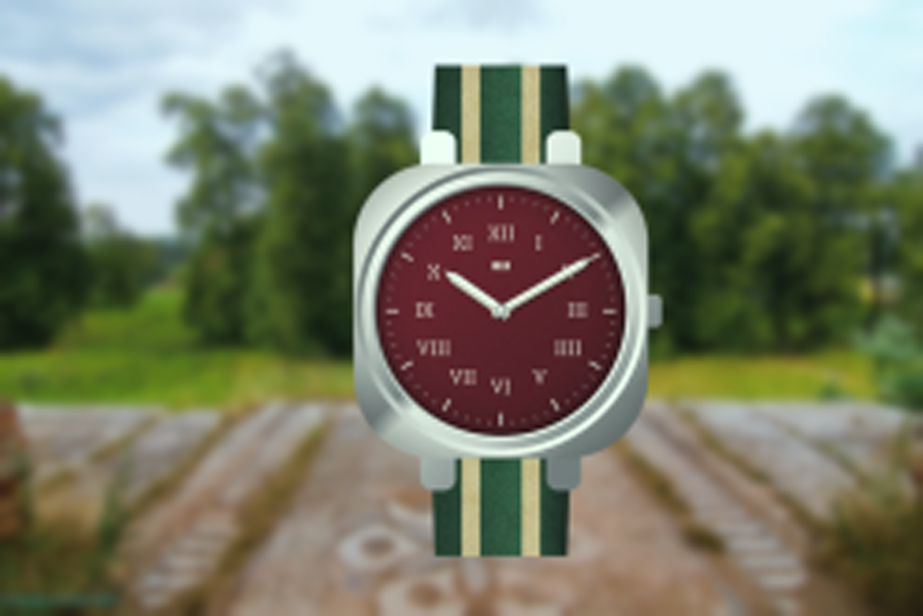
10:10
